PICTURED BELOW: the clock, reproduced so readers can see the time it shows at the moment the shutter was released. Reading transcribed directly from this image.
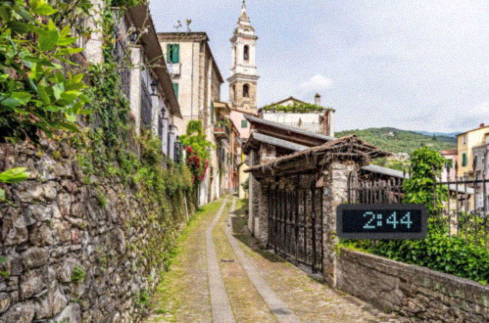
2:44
